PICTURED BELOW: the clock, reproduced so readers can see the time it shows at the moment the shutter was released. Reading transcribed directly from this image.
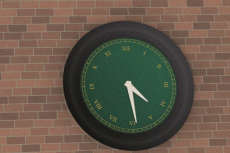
4:29
